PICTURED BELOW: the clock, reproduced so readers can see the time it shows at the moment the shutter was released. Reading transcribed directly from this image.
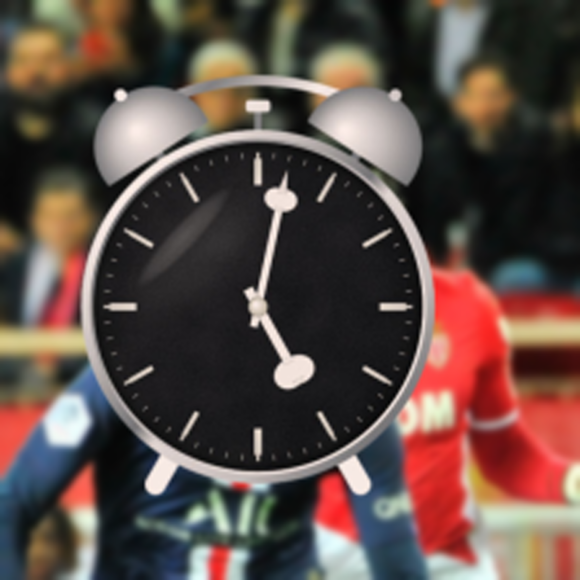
5:02
